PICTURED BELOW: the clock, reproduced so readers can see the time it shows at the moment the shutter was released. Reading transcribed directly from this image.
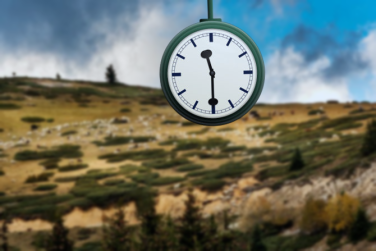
11:30
